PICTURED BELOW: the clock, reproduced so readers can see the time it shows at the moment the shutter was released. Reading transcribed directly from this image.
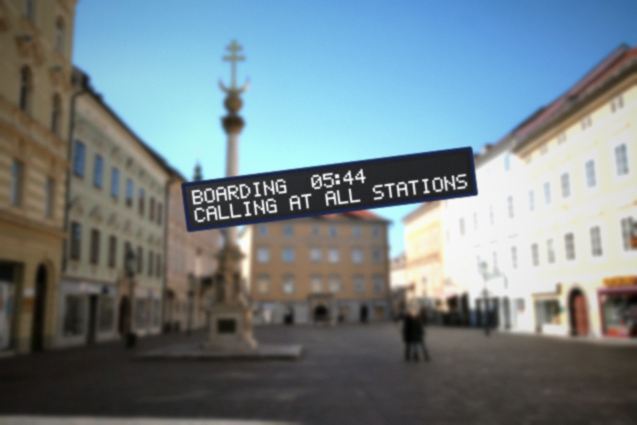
5:44
